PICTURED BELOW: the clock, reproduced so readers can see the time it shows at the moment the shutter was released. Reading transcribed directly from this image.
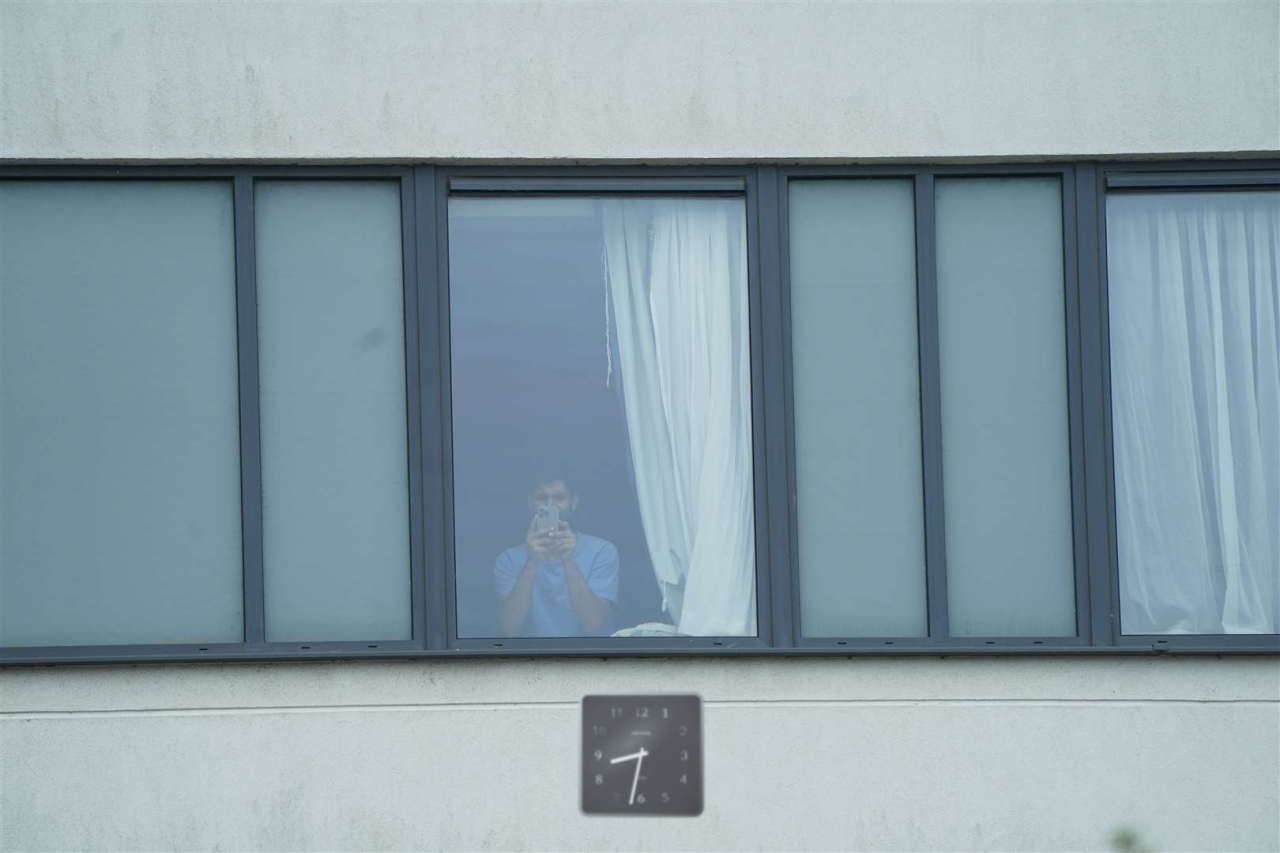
8:32
